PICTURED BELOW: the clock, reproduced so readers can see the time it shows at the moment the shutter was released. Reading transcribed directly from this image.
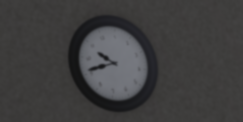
10:46
